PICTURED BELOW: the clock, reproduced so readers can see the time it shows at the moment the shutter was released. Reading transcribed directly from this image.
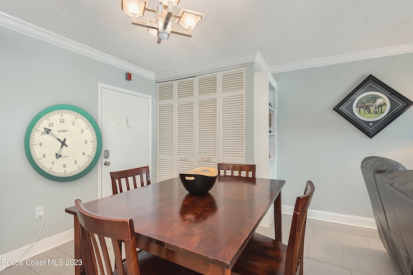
6:52
